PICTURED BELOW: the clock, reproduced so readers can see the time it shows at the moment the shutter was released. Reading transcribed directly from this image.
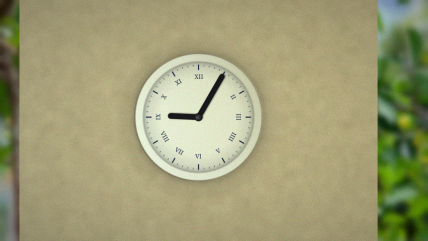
9:05
